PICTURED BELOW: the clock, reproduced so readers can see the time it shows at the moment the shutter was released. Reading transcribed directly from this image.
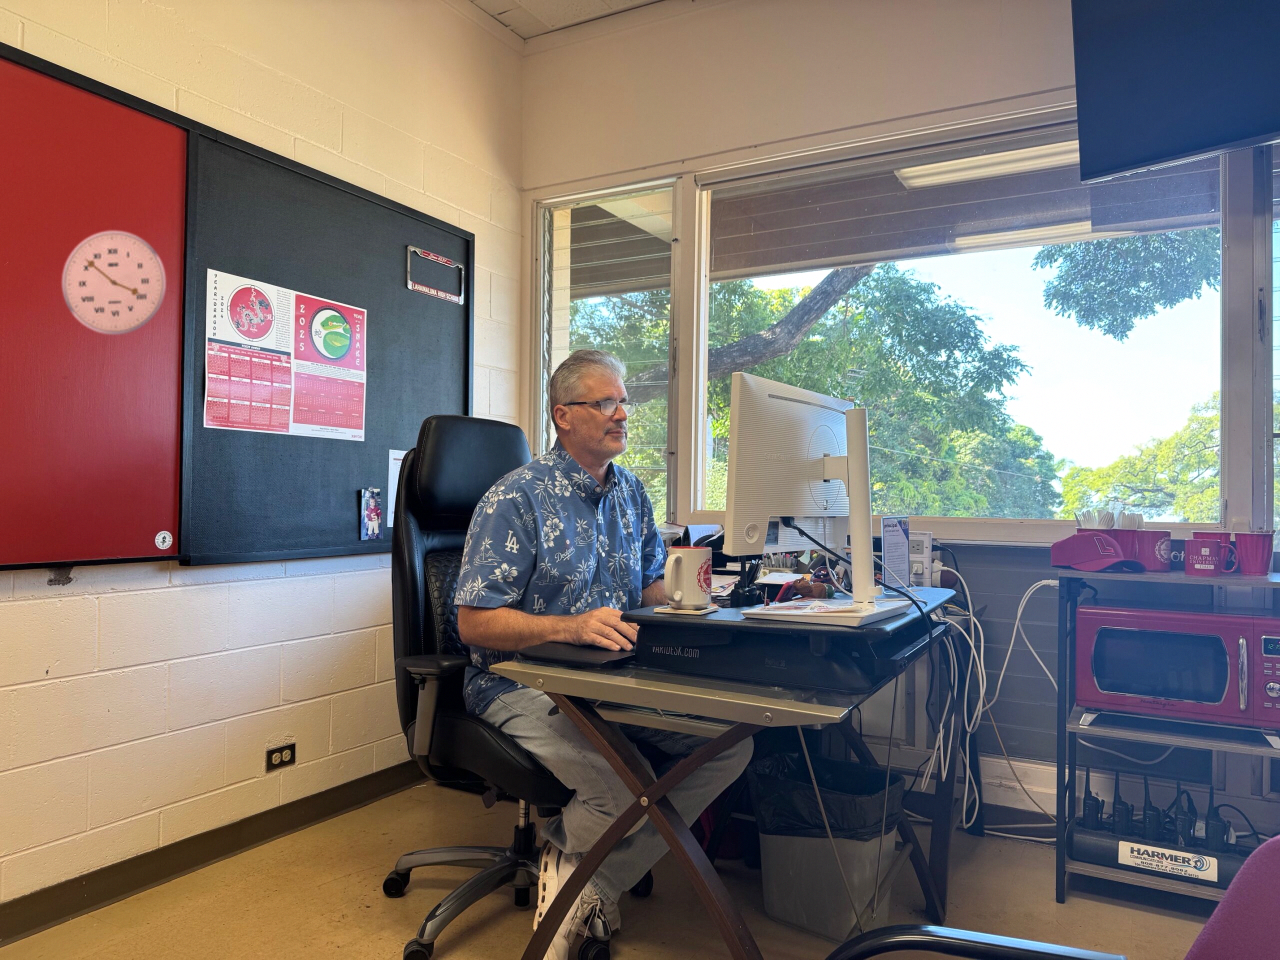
3:52
